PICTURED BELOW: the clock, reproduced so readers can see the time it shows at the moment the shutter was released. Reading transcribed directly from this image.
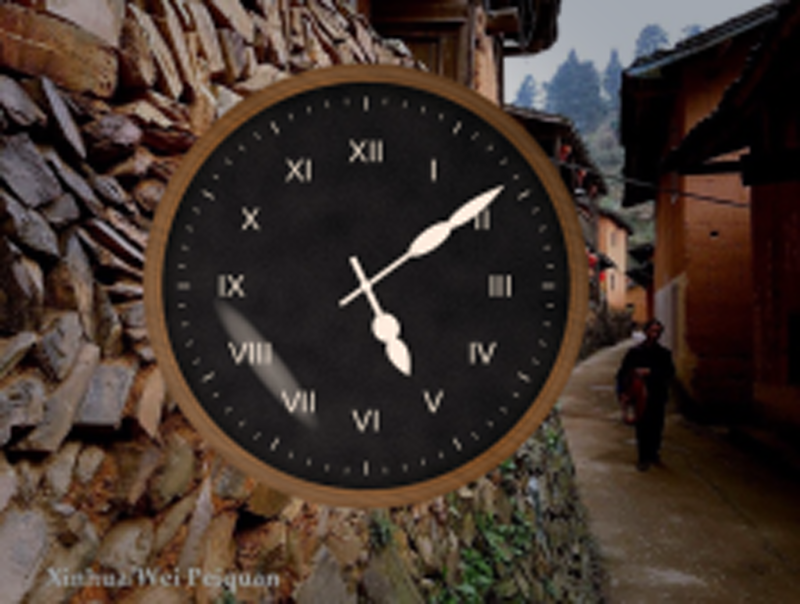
5:09
